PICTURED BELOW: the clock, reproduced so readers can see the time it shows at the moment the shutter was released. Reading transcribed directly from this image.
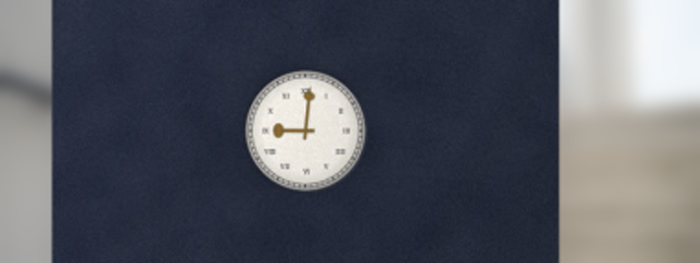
9:01
